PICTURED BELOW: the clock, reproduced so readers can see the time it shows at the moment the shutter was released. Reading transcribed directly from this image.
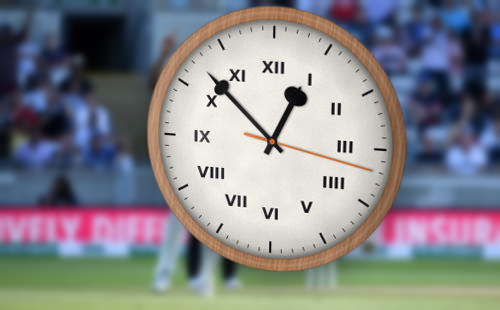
12:52:17
